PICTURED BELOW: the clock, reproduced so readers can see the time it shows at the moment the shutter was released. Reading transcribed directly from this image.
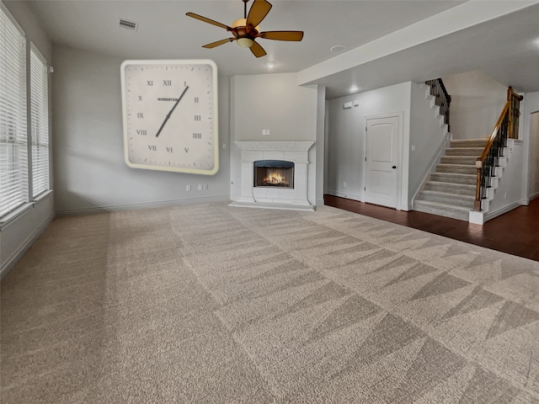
7:06
